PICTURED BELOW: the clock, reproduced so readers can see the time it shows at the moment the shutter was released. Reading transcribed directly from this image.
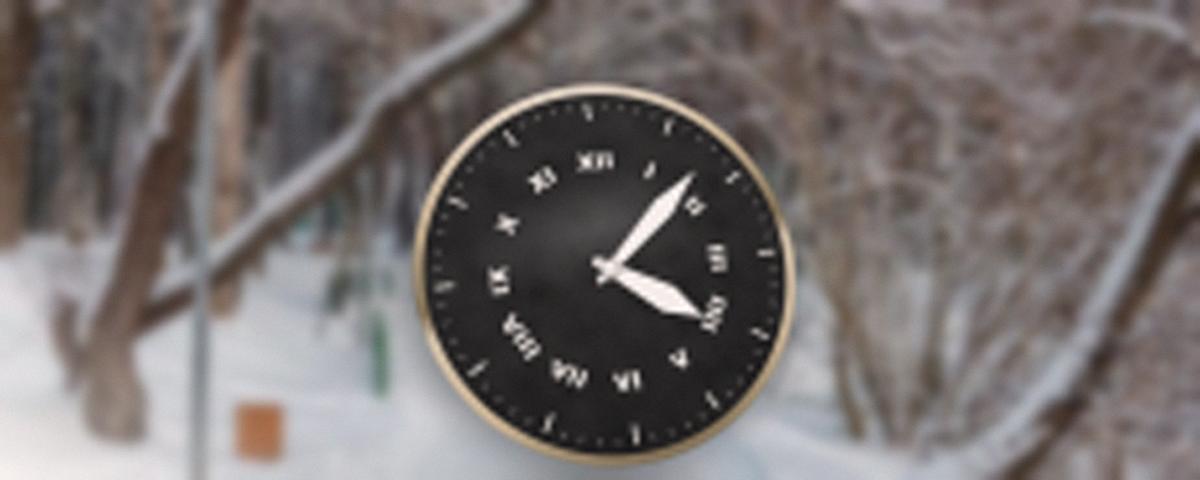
4:08
